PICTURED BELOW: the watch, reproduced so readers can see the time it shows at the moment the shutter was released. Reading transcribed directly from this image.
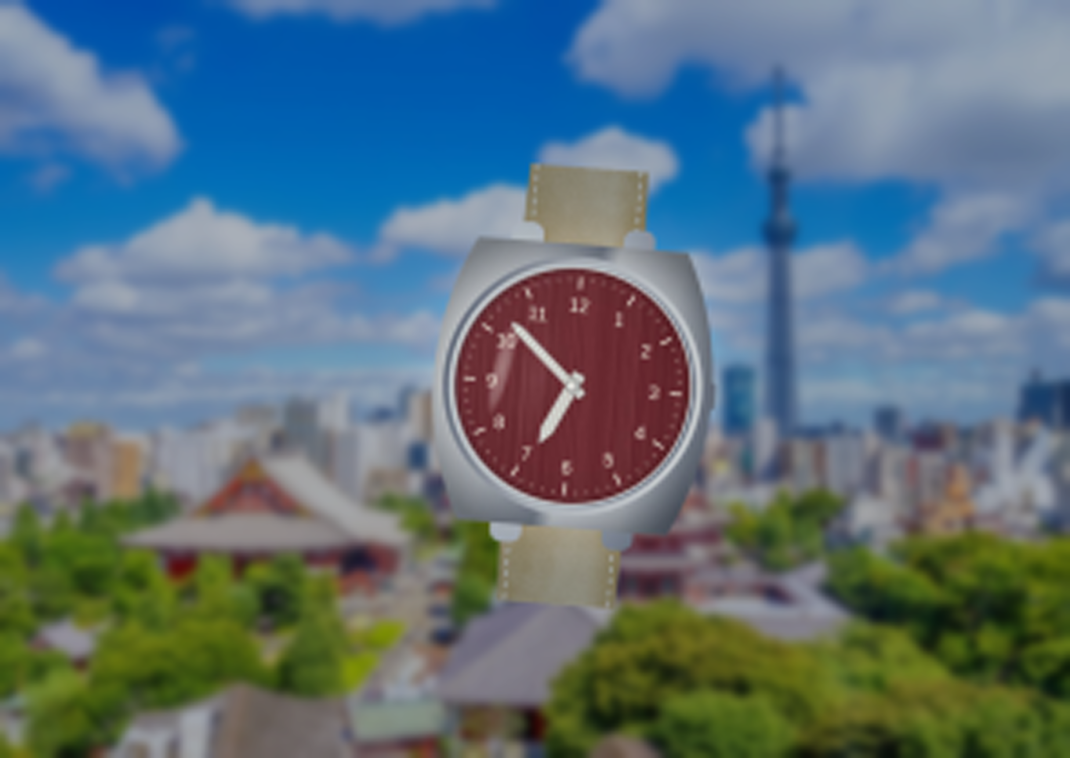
6:52
